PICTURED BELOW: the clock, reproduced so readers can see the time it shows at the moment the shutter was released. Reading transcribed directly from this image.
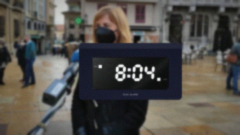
8:04
